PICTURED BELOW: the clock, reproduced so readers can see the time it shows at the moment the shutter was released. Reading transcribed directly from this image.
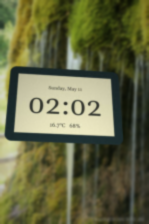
2:02
